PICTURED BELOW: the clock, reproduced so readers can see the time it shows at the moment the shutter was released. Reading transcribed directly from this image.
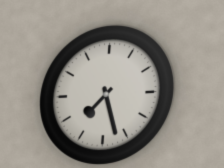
7:27
